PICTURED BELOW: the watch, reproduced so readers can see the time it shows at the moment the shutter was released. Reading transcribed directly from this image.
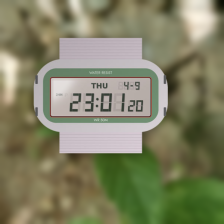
23:01:20
